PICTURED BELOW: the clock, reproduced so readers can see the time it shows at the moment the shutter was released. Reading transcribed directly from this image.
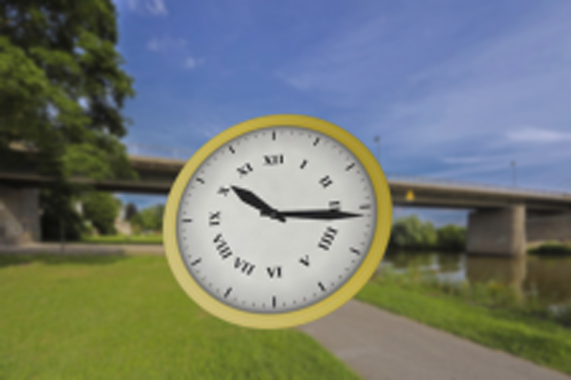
10:16
